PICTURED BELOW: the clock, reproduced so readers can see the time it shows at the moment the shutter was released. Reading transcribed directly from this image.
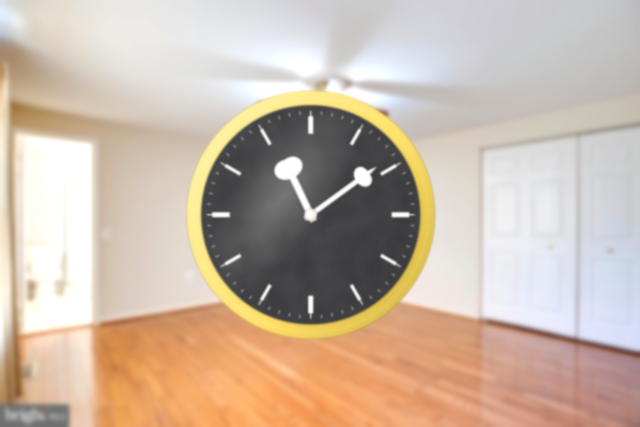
11:09
